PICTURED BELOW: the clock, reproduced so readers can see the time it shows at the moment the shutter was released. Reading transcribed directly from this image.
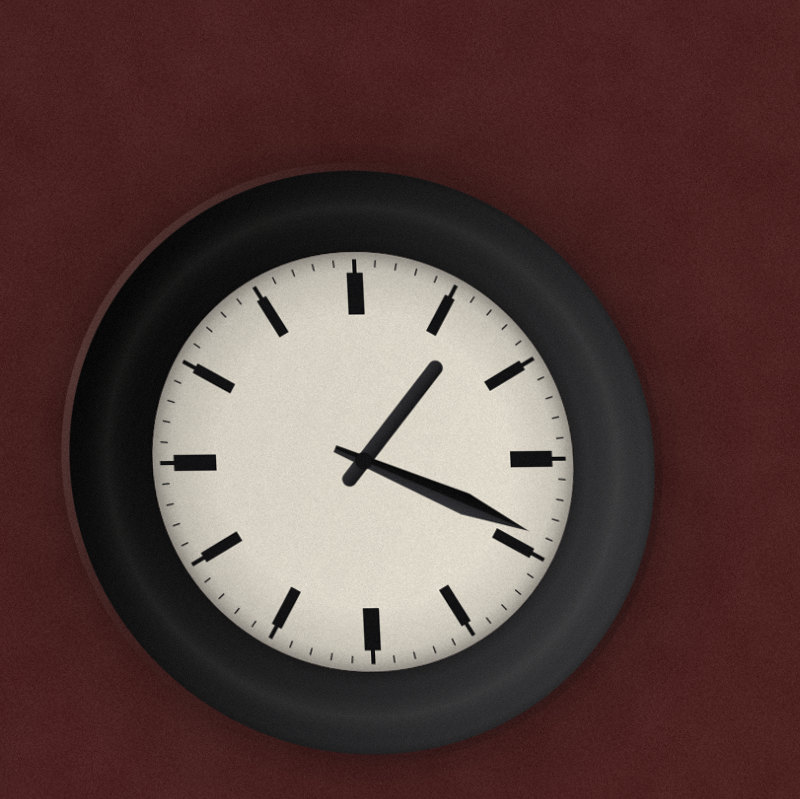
1:19
